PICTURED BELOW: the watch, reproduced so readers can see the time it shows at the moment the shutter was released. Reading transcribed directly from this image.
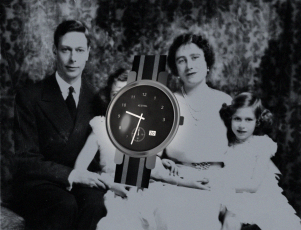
9:32
